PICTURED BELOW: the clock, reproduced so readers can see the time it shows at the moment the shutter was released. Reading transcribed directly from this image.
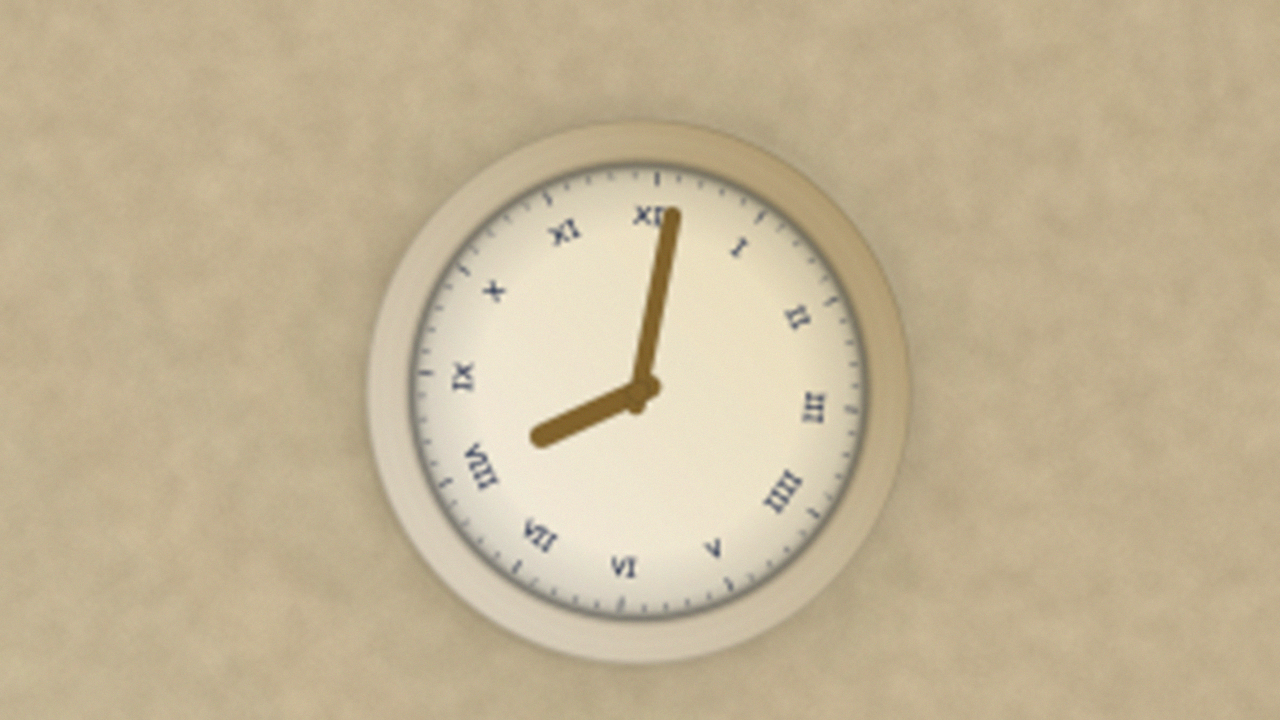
8:01
